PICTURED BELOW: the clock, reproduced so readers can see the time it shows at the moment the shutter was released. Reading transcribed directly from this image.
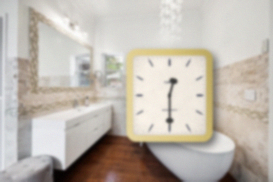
12:30
